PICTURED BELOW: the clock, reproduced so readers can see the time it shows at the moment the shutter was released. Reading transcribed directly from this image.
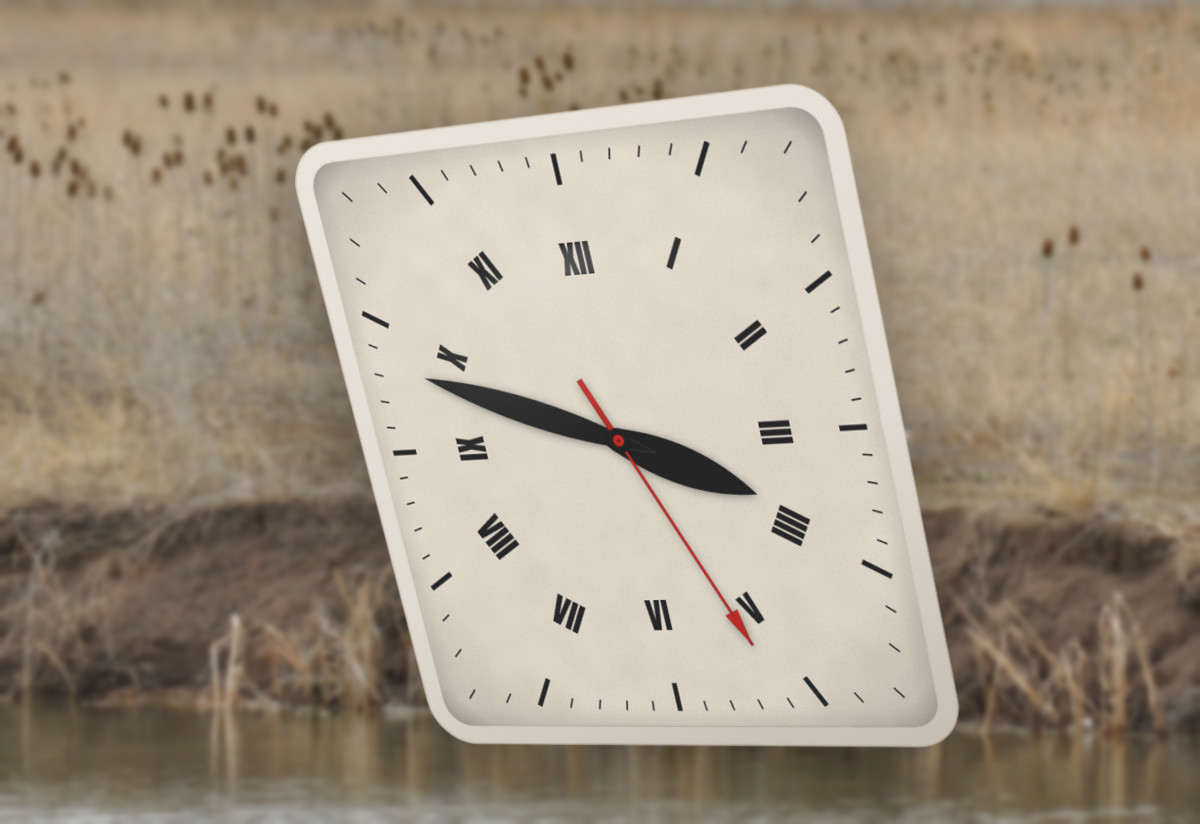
3:48:26
